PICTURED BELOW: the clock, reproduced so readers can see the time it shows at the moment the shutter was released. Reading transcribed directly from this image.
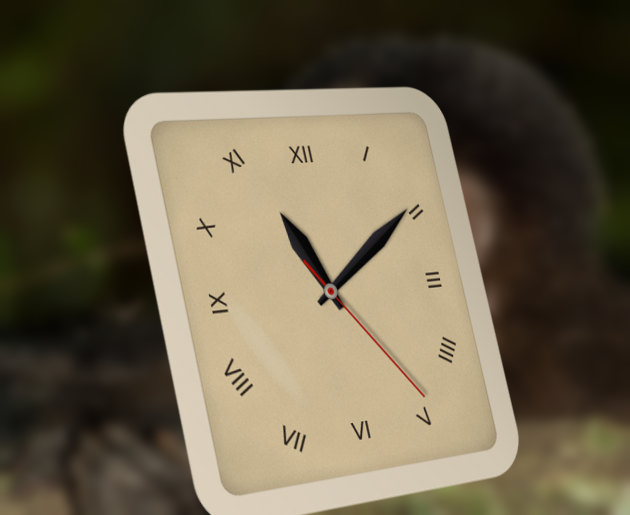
11:09:24
